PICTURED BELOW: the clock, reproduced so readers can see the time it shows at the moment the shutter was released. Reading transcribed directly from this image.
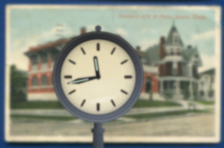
11:43
